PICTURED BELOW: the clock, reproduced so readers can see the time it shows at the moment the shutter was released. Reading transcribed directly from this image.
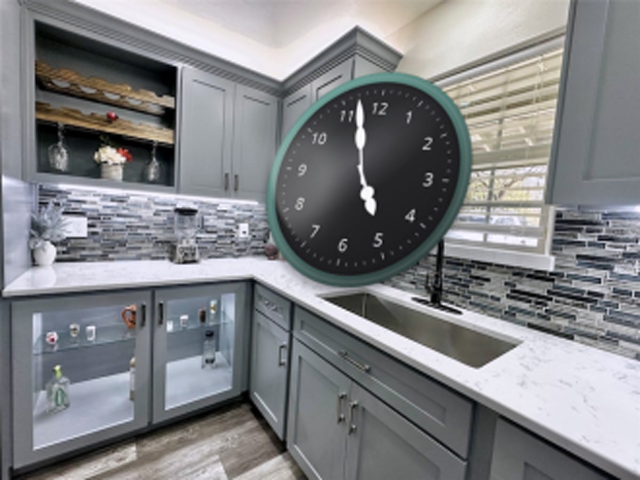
4:57
